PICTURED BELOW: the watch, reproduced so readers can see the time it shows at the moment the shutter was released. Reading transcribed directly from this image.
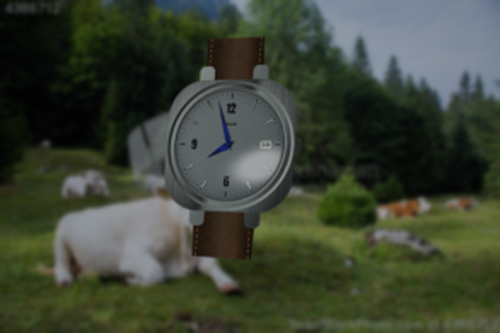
7:57
